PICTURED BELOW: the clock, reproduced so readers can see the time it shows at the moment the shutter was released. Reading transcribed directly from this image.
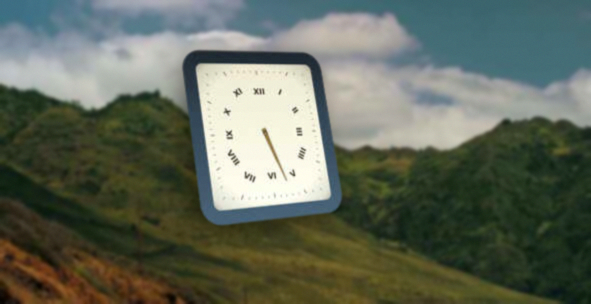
5:27
